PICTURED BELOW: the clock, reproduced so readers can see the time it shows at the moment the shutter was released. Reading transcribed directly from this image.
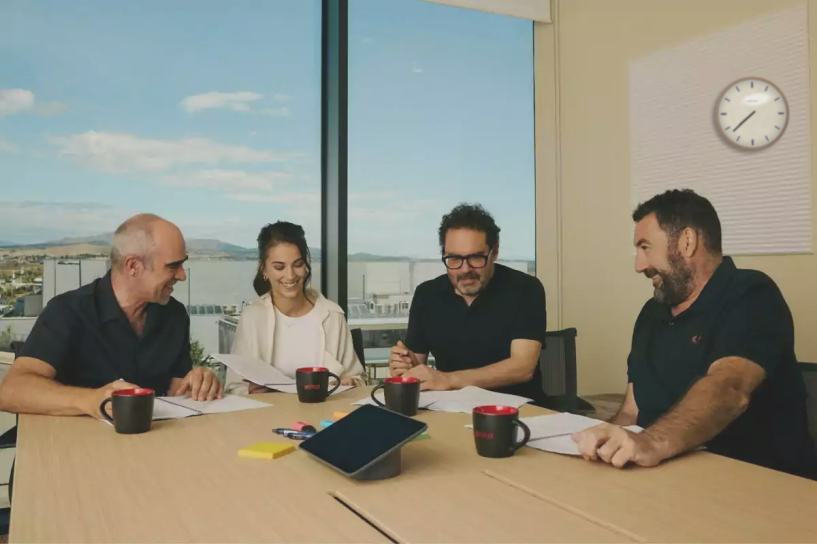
7:38
